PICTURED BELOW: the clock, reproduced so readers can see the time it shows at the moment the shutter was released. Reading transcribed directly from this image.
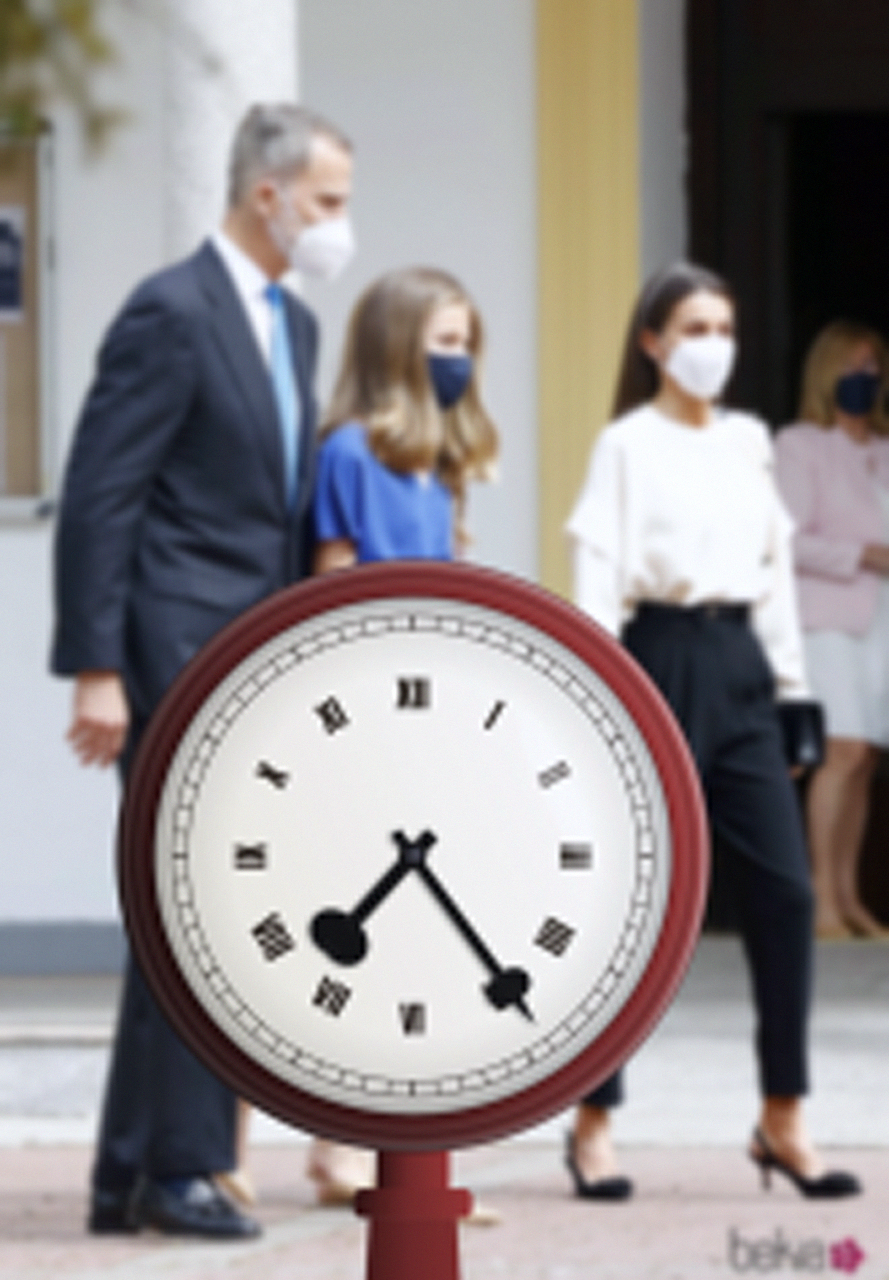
7:24
